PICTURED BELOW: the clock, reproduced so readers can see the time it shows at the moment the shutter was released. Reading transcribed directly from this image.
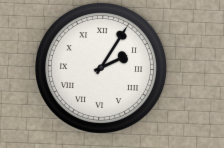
2:05
